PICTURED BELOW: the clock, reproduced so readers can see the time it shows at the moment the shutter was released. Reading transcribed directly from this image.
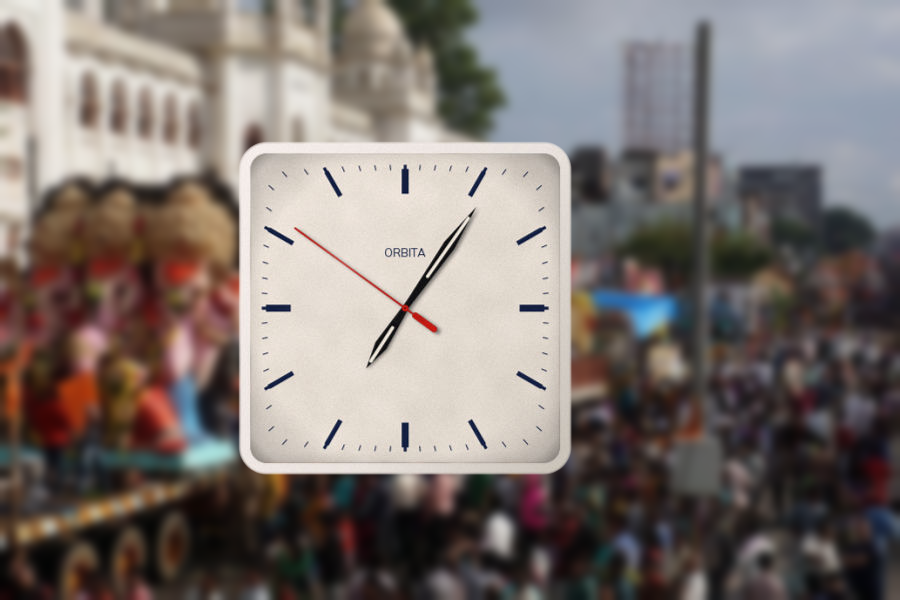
7:05:51
